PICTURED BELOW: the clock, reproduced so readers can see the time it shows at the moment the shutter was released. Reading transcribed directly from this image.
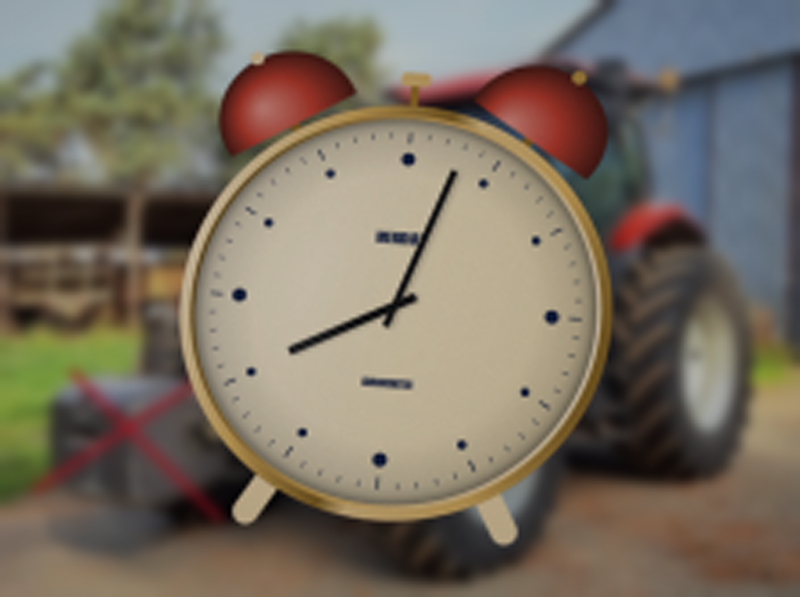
8:03
